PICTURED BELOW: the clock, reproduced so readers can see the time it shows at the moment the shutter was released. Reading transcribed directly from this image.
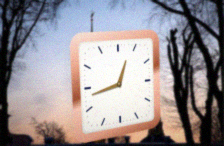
12:43
